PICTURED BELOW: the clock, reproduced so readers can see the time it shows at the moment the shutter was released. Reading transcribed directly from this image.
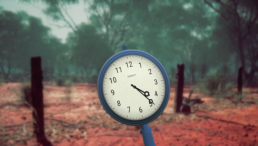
4:24
